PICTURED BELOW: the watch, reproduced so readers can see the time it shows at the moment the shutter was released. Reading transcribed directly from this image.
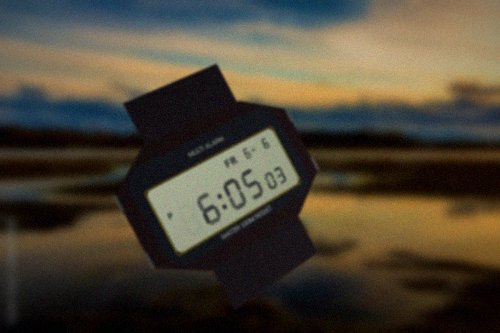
6:05:03
